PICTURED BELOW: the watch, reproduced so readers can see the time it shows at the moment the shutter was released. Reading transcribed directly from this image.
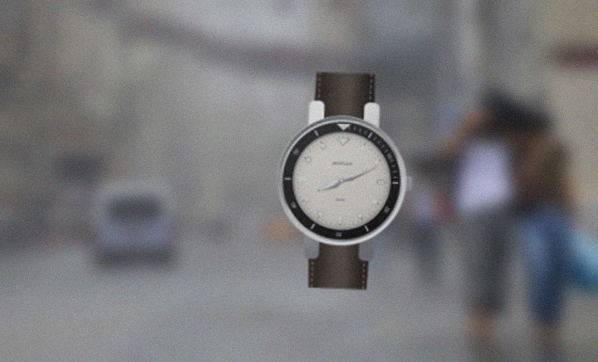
8:11
